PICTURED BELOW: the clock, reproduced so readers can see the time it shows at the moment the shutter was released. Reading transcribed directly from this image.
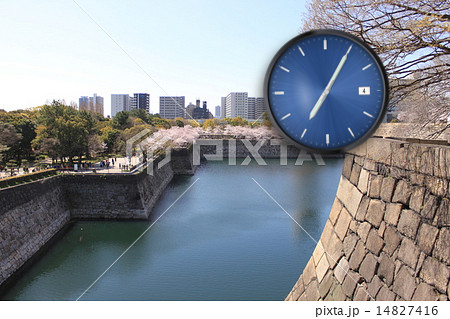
7:05
